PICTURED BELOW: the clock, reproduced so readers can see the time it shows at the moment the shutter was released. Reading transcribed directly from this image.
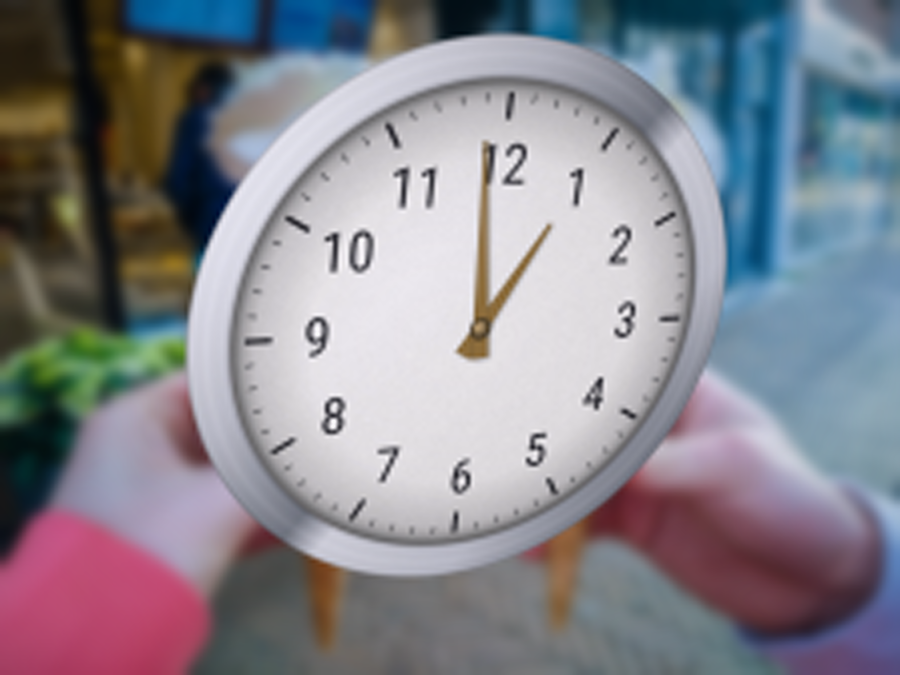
12:59
